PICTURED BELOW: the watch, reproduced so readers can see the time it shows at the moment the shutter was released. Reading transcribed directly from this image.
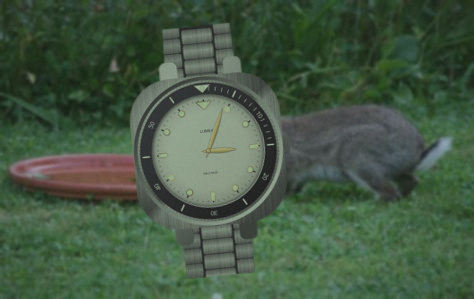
3:04
